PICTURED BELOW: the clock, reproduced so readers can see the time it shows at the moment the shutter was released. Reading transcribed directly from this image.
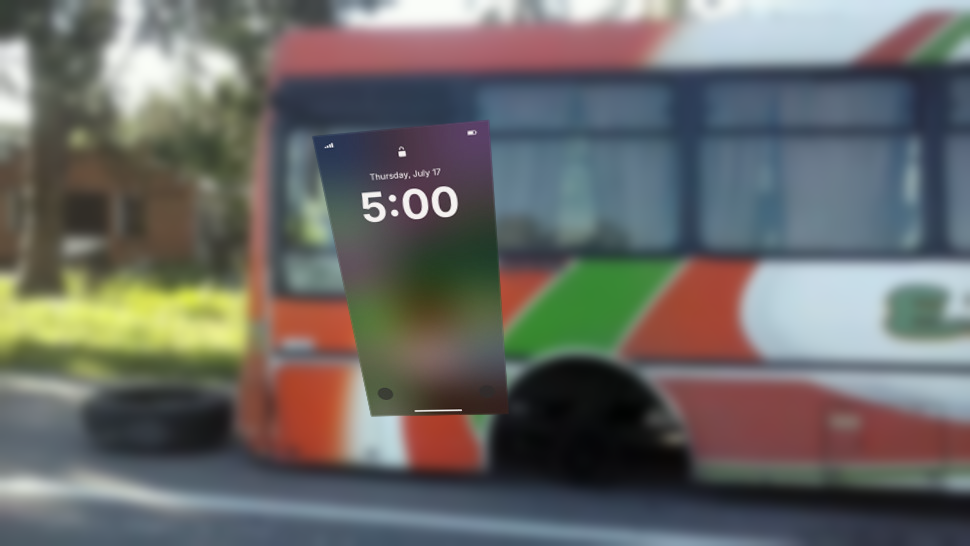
5:00
